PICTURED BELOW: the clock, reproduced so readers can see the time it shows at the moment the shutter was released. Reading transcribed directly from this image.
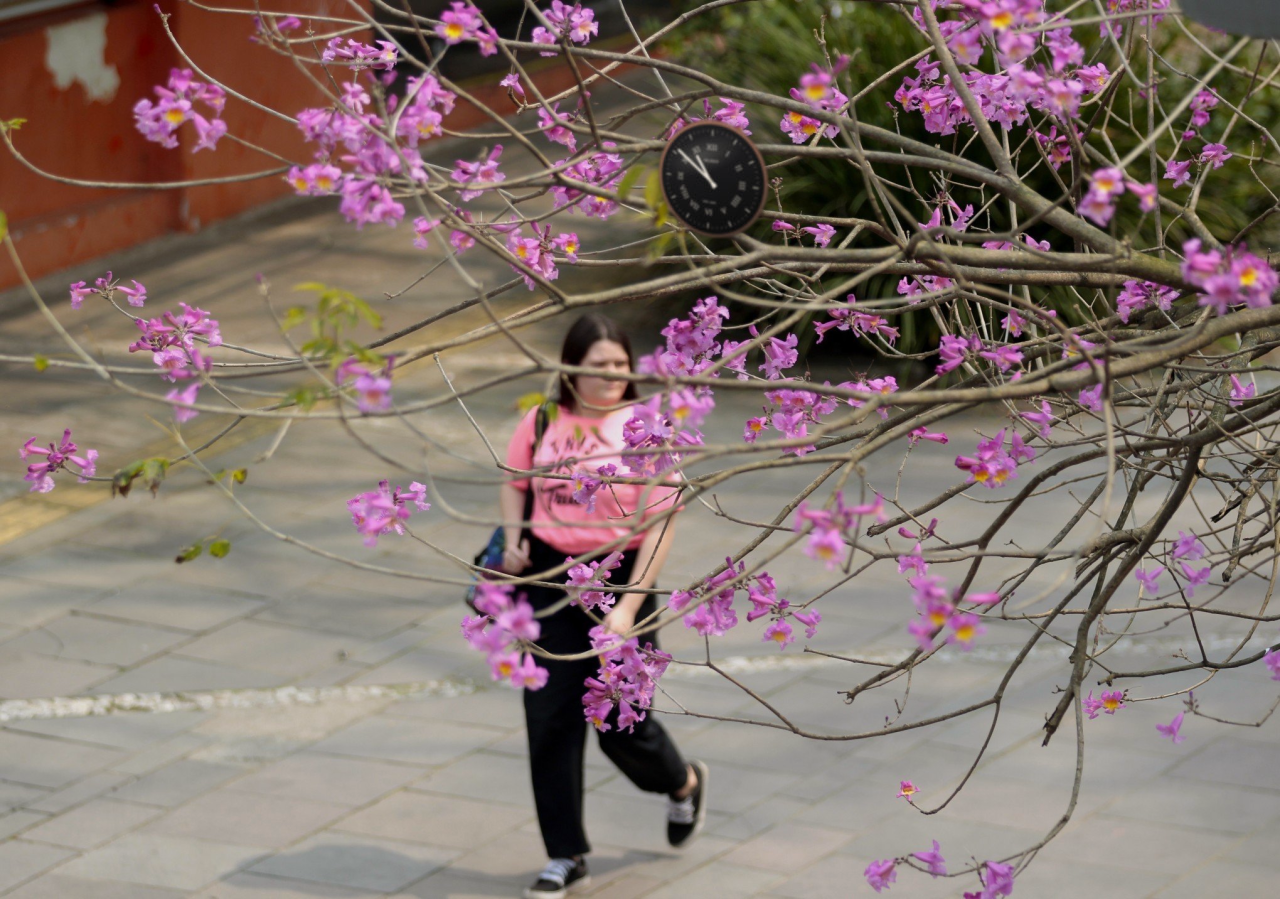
10:51
